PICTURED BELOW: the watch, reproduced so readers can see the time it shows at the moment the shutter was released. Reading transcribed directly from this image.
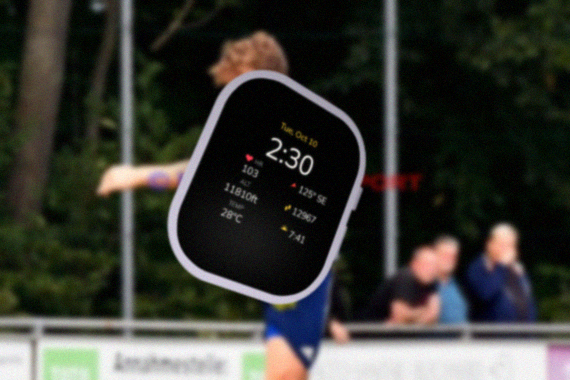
2:30
